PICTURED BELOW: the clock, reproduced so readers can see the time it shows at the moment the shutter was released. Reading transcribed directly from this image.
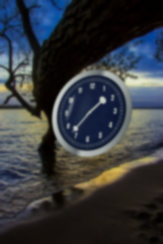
1:37
